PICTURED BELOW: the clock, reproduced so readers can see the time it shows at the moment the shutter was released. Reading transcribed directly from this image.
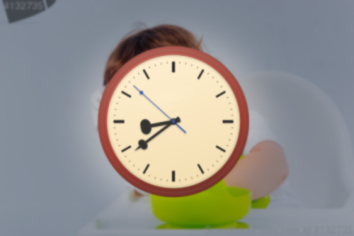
8:38:52
